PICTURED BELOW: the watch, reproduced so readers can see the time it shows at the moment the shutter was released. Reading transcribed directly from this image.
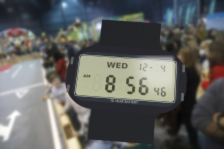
8:56:46
